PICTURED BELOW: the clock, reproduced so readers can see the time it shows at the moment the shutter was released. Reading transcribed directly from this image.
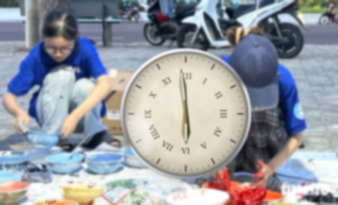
5:59
